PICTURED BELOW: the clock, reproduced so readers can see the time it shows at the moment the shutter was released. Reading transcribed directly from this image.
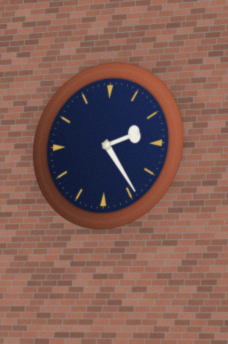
2:24
